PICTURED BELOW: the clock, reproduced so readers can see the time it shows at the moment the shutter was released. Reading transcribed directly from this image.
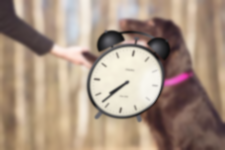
7:37
